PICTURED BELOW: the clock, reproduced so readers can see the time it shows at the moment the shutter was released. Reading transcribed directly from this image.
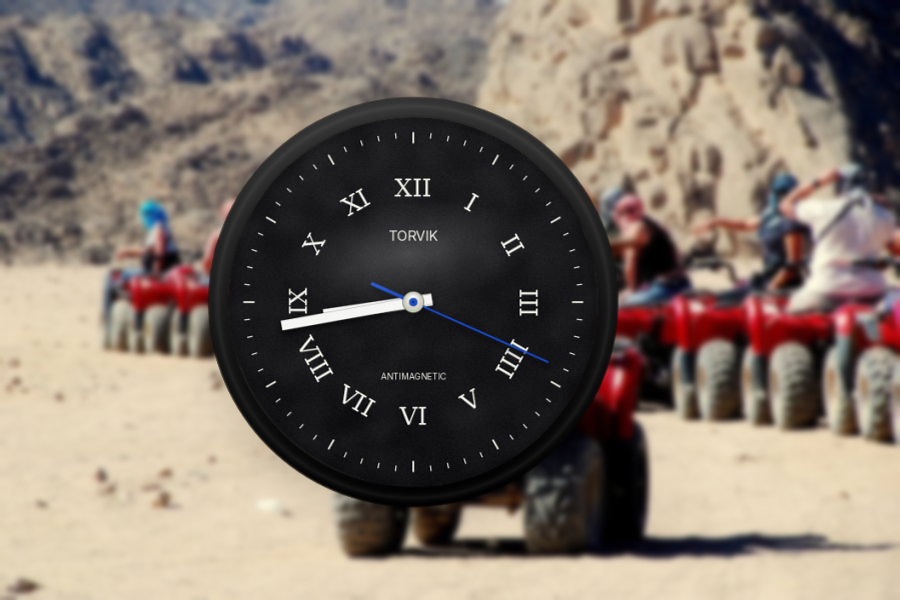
8:43:19
